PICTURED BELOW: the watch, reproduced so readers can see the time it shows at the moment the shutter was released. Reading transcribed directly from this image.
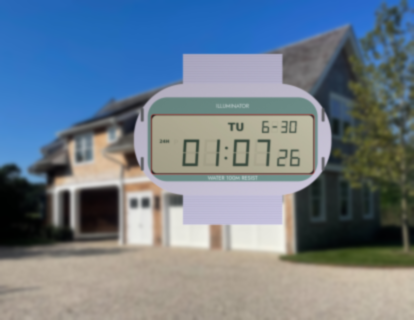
1:07:26
